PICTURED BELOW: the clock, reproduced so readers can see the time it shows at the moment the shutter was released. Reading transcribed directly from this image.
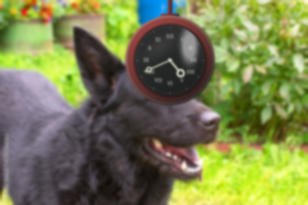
4:41
